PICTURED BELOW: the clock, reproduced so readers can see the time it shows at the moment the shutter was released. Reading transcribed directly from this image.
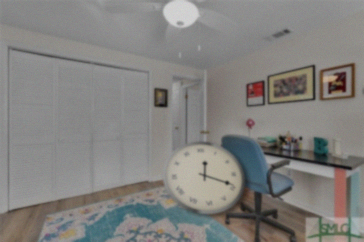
12:19
